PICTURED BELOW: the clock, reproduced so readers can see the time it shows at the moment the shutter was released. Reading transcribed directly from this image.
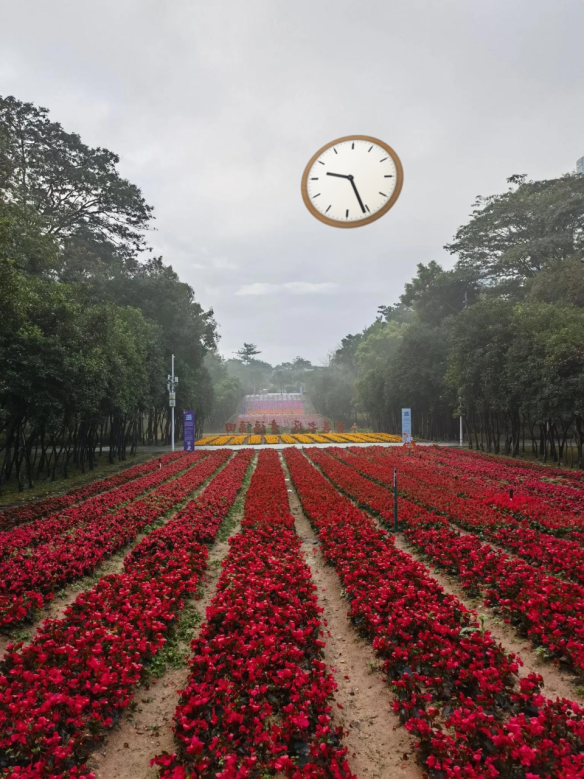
9:26
